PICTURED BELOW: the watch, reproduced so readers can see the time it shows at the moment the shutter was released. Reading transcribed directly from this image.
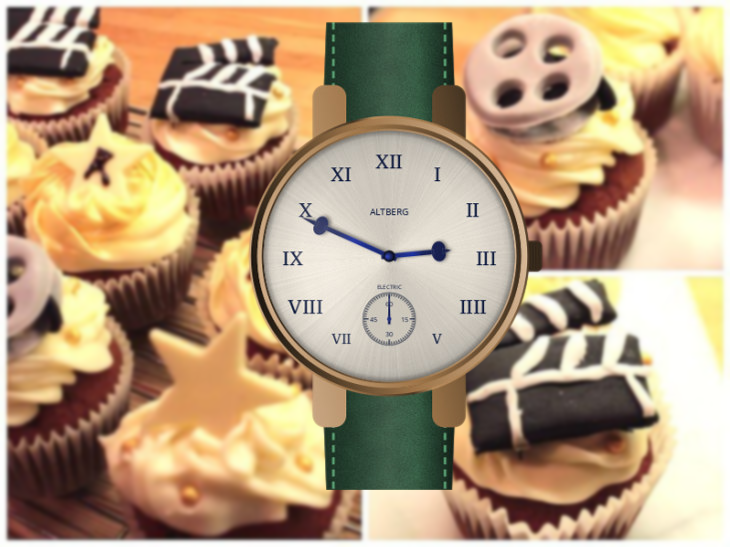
2:49
